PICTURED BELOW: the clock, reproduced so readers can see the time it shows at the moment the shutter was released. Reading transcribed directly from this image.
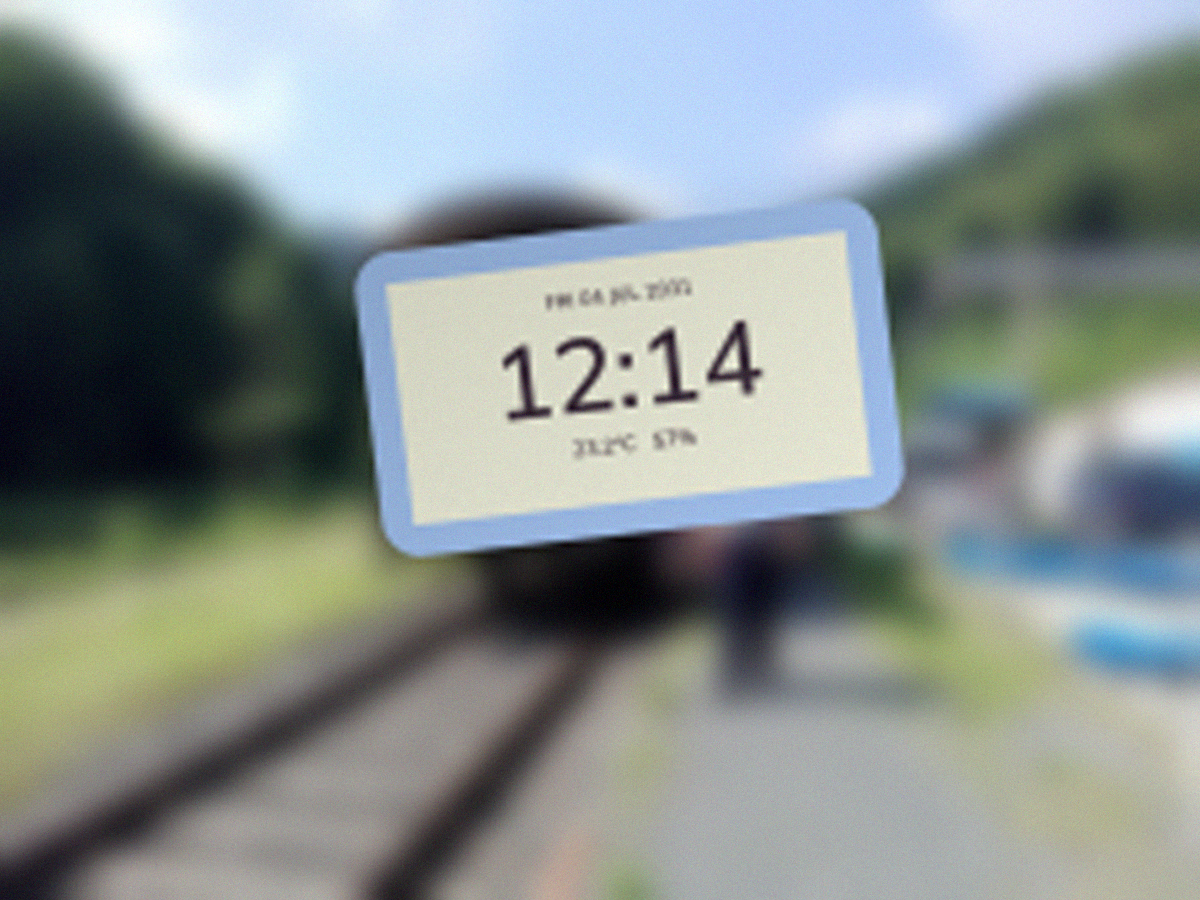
12:14
